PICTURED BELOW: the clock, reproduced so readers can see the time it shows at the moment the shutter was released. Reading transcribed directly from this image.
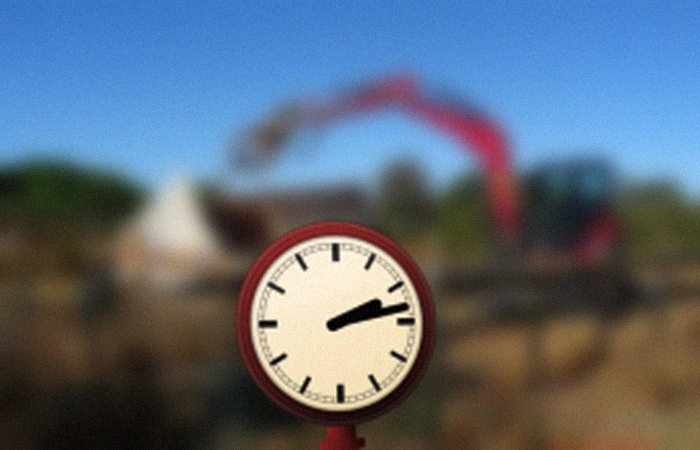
2:13
